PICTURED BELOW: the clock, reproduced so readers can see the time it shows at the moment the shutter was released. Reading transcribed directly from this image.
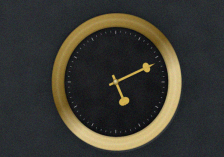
5:11
